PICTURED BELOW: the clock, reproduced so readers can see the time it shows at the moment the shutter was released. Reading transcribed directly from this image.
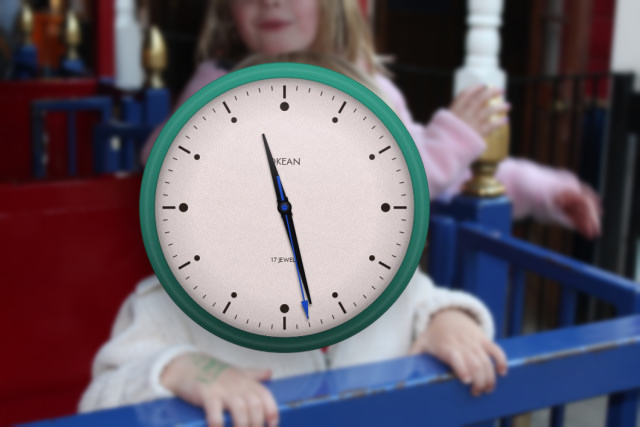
11:27:28
